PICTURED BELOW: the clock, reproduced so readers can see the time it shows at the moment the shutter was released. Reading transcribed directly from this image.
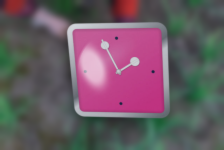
1:56
